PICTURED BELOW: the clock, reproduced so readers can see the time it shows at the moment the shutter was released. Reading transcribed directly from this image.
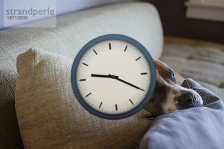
9:20
